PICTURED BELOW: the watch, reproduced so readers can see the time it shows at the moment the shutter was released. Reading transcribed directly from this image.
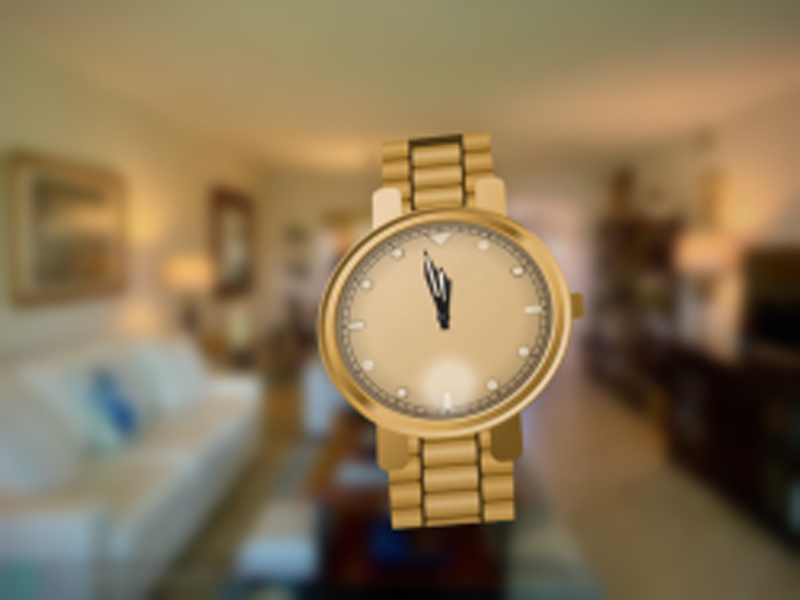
11:58
